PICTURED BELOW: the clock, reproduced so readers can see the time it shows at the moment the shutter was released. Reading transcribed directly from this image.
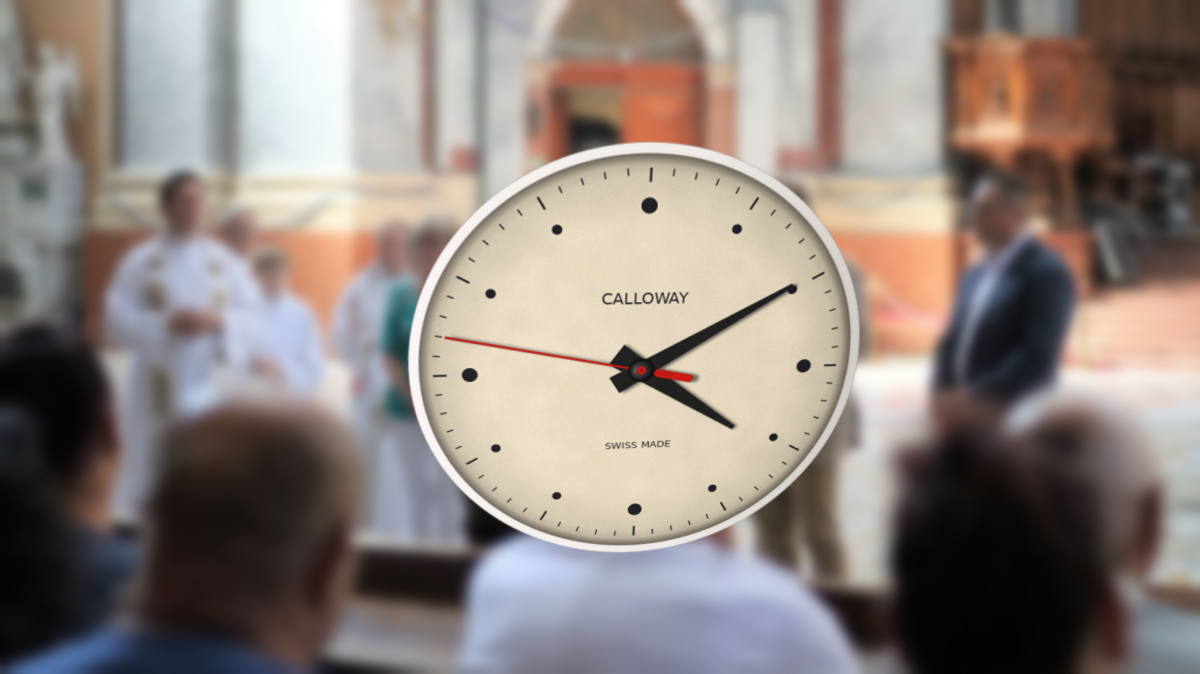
4:09:47
